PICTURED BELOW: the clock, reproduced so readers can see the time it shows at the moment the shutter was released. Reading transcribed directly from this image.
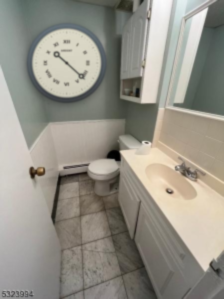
10:22
